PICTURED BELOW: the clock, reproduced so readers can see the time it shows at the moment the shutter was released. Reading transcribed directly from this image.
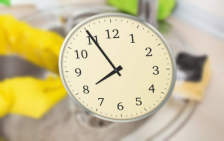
7:55
